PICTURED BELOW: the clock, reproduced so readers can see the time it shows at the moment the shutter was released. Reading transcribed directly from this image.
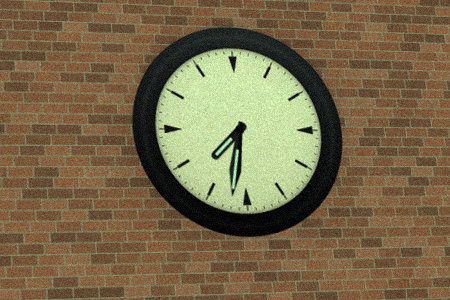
7:32
